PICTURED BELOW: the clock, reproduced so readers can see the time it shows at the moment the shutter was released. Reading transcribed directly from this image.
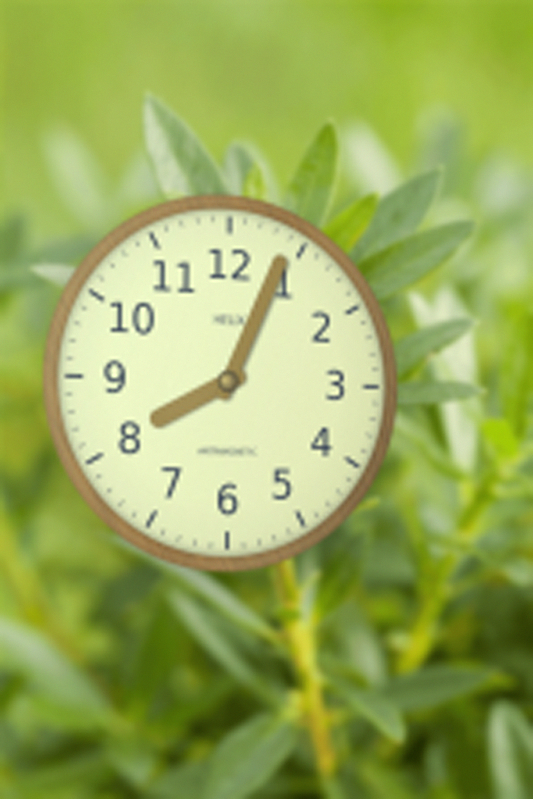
8:04
